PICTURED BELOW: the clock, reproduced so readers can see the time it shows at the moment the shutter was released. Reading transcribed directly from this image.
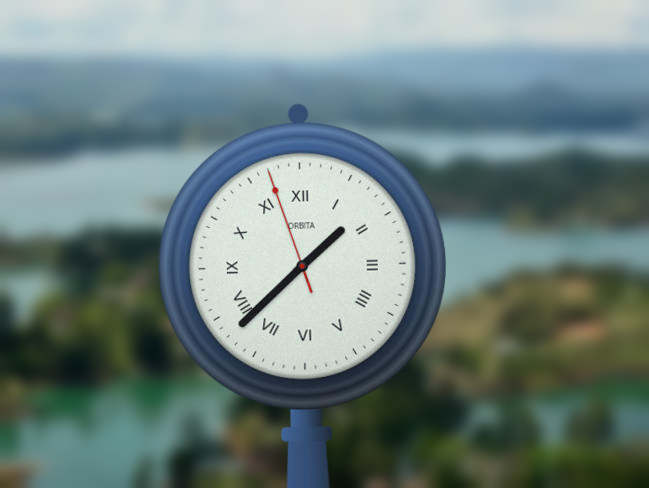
1:37:57
